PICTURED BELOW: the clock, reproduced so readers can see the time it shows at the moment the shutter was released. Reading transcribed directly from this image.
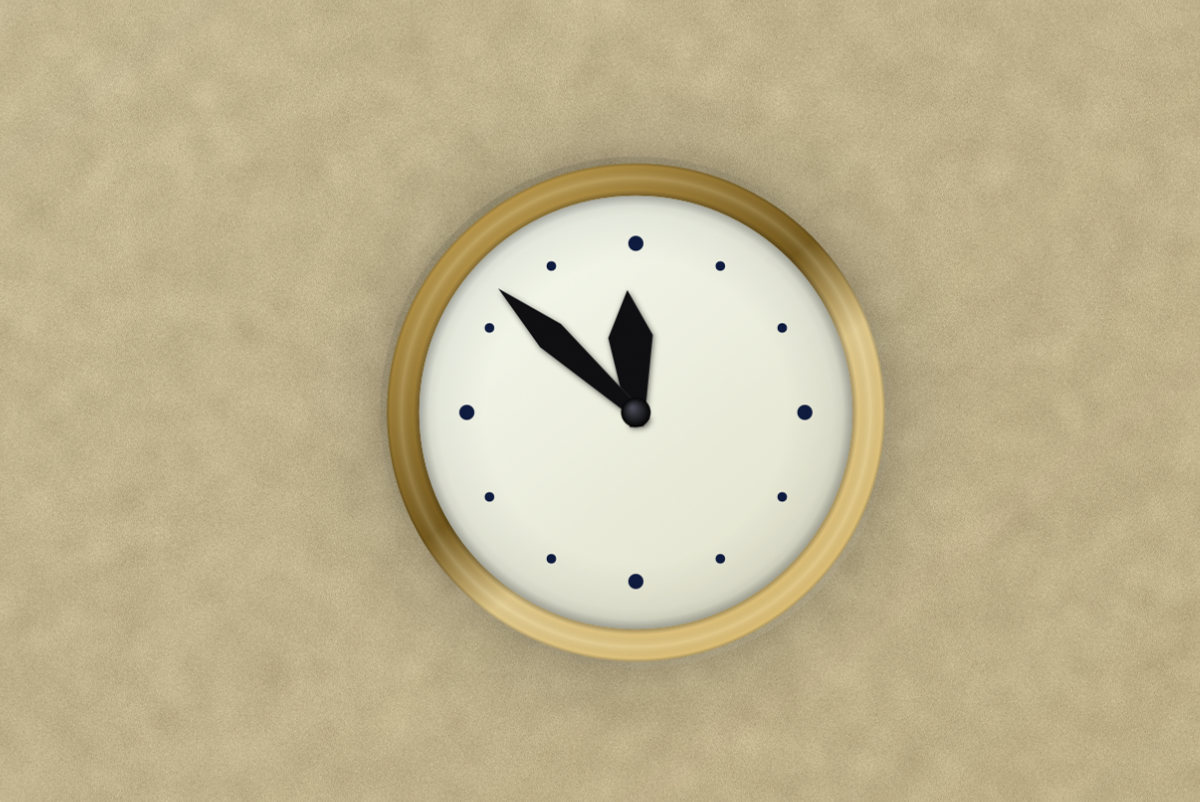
11:52
